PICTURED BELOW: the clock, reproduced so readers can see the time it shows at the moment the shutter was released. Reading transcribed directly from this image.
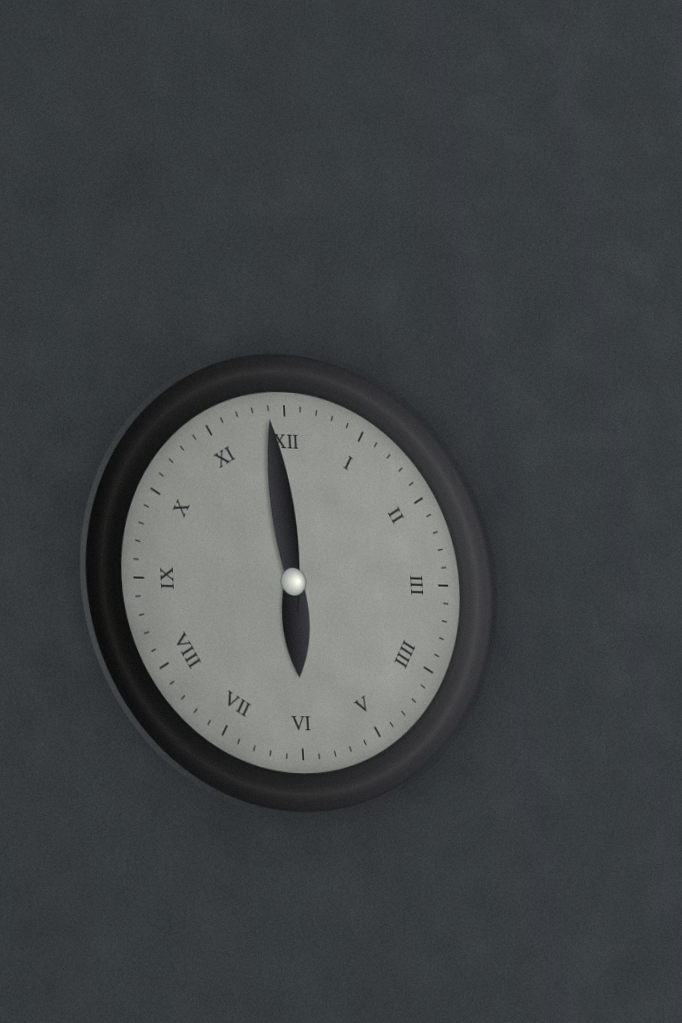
5:59
